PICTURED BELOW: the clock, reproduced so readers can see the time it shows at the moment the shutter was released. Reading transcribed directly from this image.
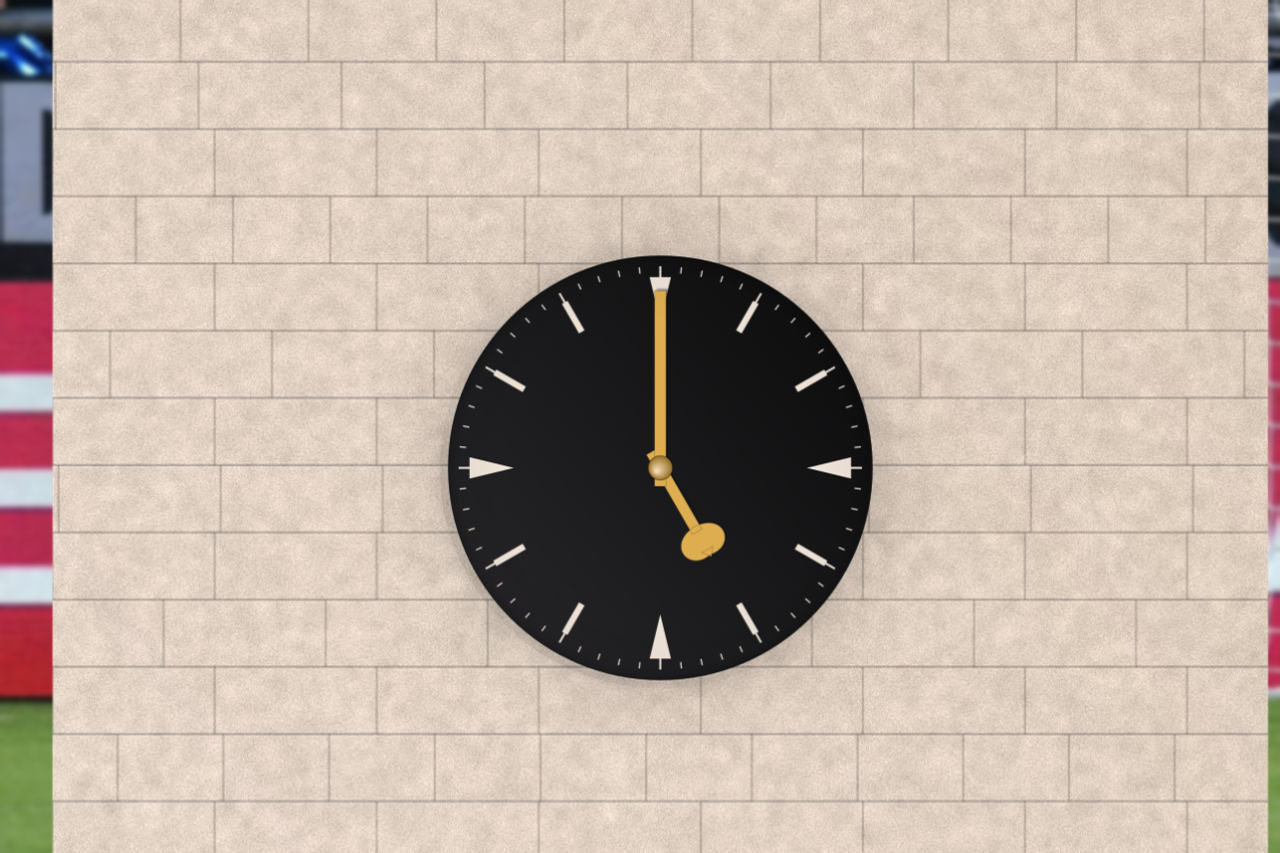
5:00
